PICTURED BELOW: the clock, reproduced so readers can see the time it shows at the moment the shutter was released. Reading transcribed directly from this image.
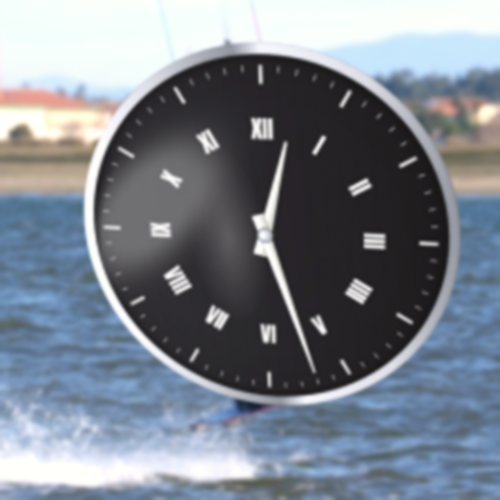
12:27
